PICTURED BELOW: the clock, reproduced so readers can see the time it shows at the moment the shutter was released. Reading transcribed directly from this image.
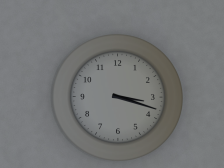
3:18
